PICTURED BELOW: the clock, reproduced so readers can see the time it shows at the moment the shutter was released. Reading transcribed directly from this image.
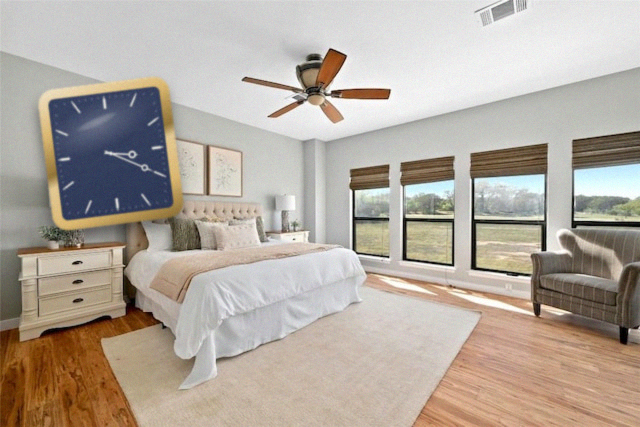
3:20
